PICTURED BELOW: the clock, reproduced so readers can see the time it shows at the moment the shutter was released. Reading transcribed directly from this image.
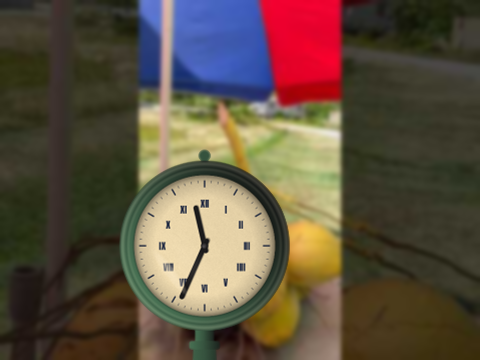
11:34
